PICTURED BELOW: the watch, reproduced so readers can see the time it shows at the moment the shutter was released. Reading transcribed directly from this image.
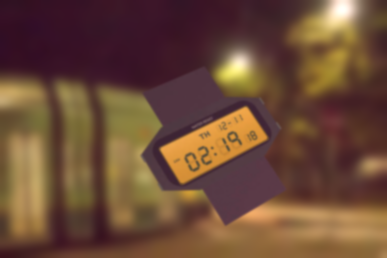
2:19
